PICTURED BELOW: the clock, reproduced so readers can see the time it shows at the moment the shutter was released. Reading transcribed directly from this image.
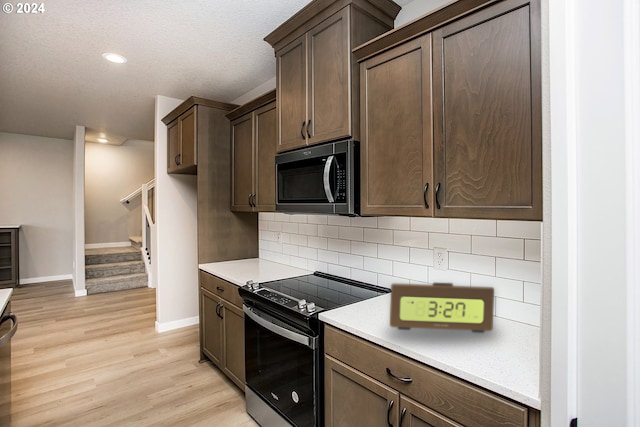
3:27
